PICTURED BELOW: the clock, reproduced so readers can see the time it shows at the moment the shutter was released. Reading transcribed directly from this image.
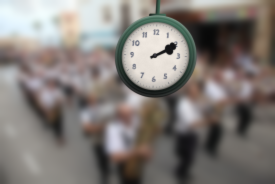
2:10
